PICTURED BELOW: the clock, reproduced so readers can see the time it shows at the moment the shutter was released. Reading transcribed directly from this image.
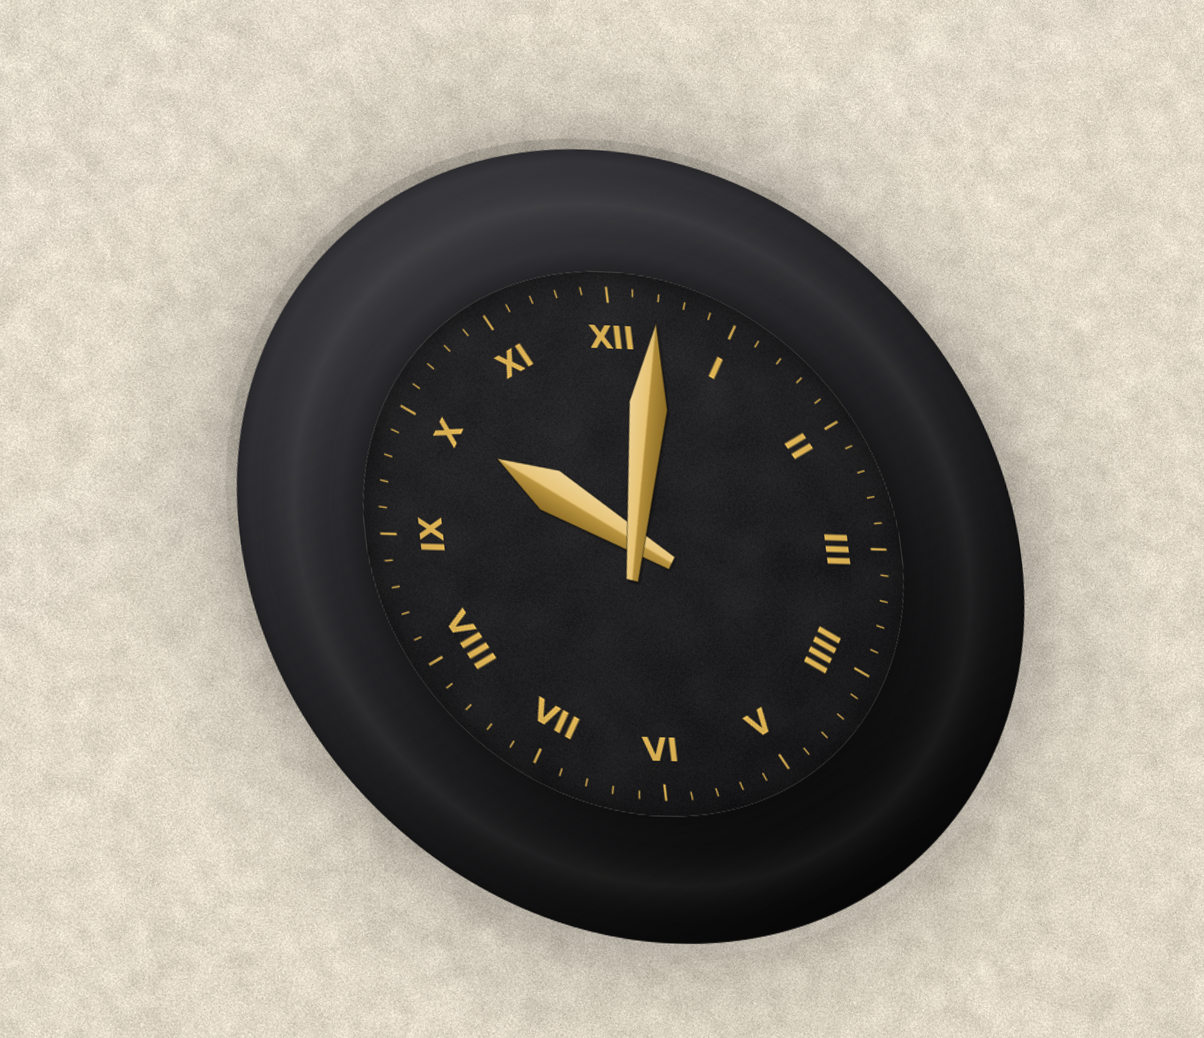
10:02
